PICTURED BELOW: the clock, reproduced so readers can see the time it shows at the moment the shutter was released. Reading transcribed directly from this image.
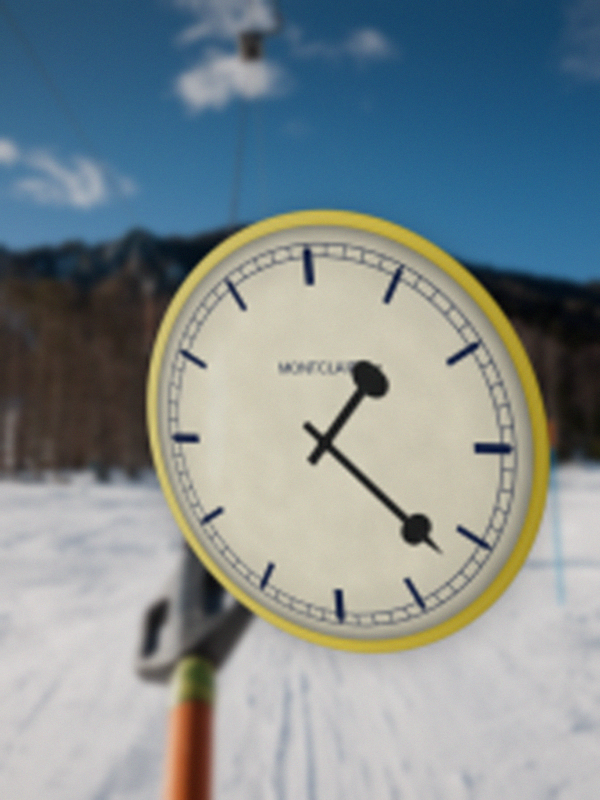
1:22
